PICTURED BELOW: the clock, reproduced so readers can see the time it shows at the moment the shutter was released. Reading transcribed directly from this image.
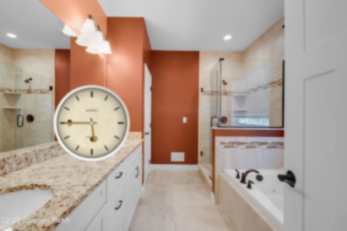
5:45
